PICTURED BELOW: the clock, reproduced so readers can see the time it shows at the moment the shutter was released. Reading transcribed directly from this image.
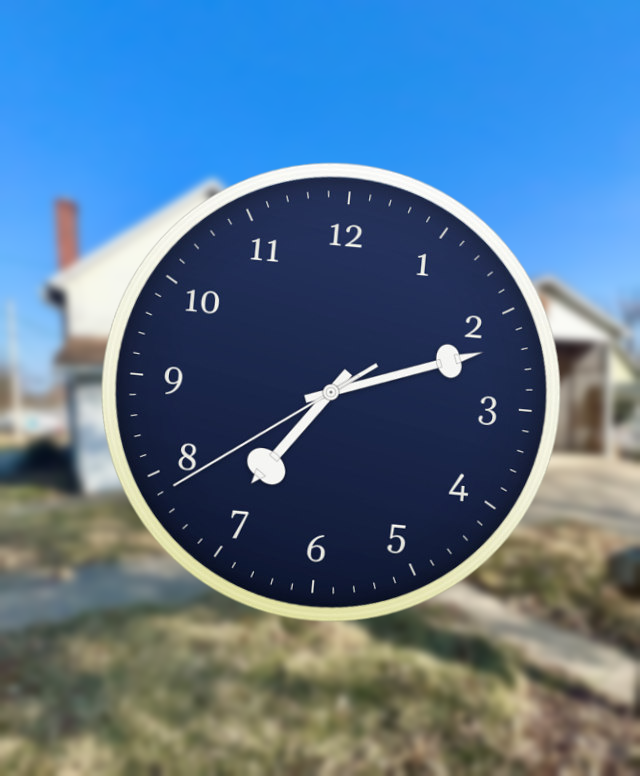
7:11:39
